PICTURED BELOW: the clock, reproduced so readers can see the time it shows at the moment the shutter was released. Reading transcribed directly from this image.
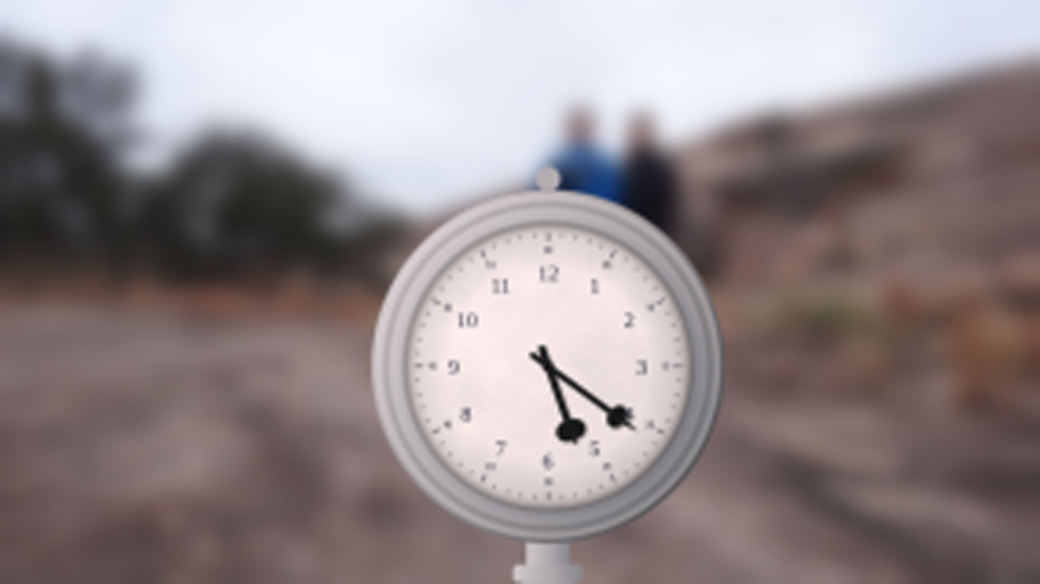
5:21
